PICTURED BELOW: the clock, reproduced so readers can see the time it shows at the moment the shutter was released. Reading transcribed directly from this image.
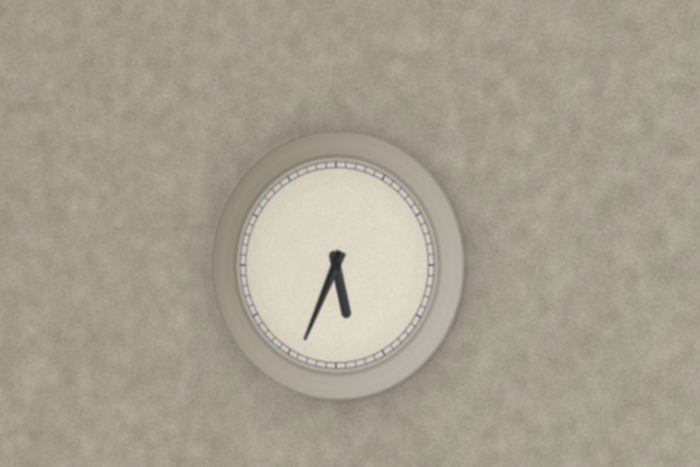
5:34
